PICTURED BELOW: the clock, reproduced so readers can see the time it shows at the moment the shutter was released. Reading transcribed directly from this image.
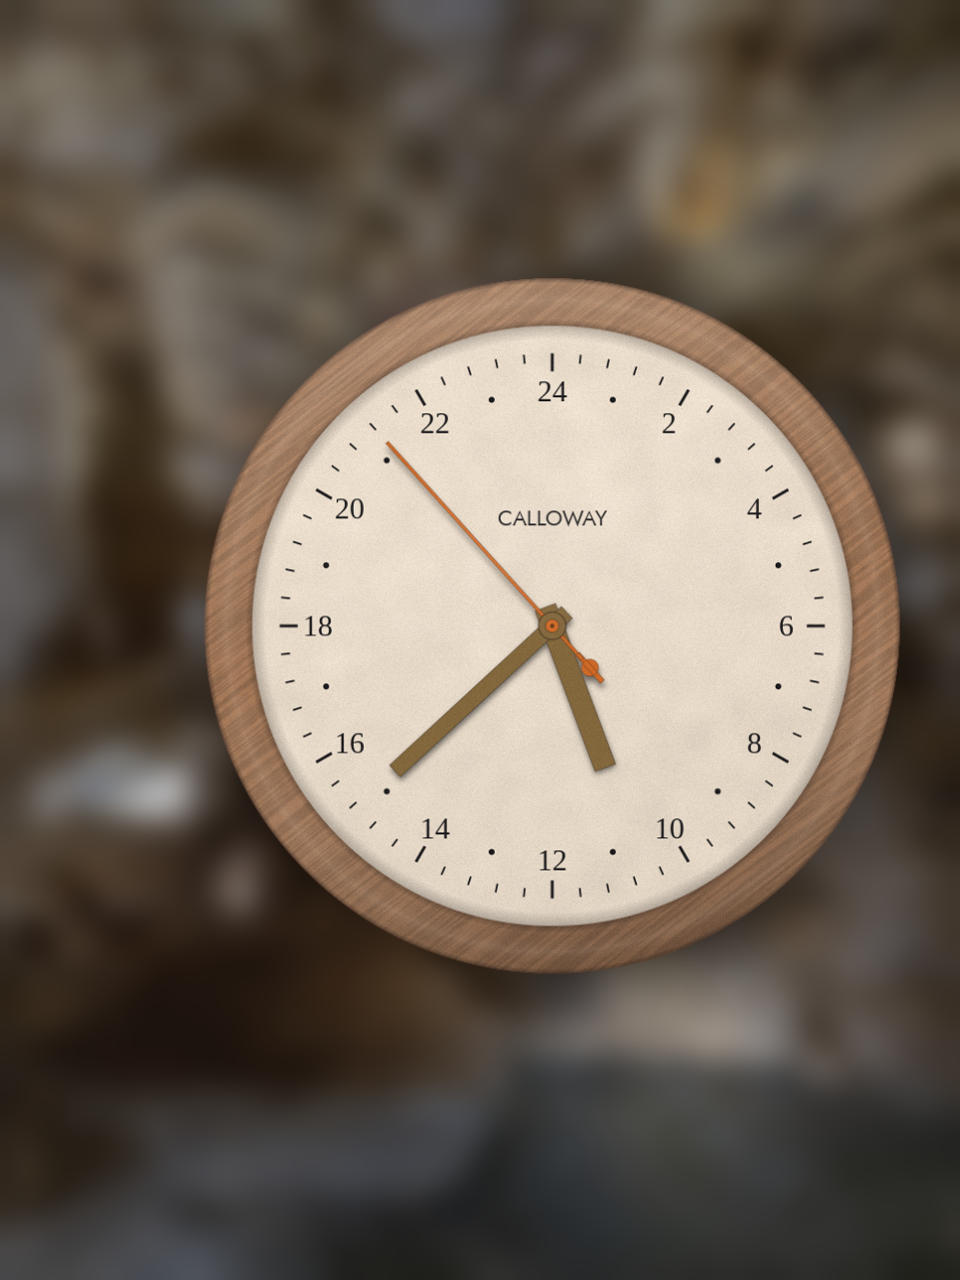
10:37:53
